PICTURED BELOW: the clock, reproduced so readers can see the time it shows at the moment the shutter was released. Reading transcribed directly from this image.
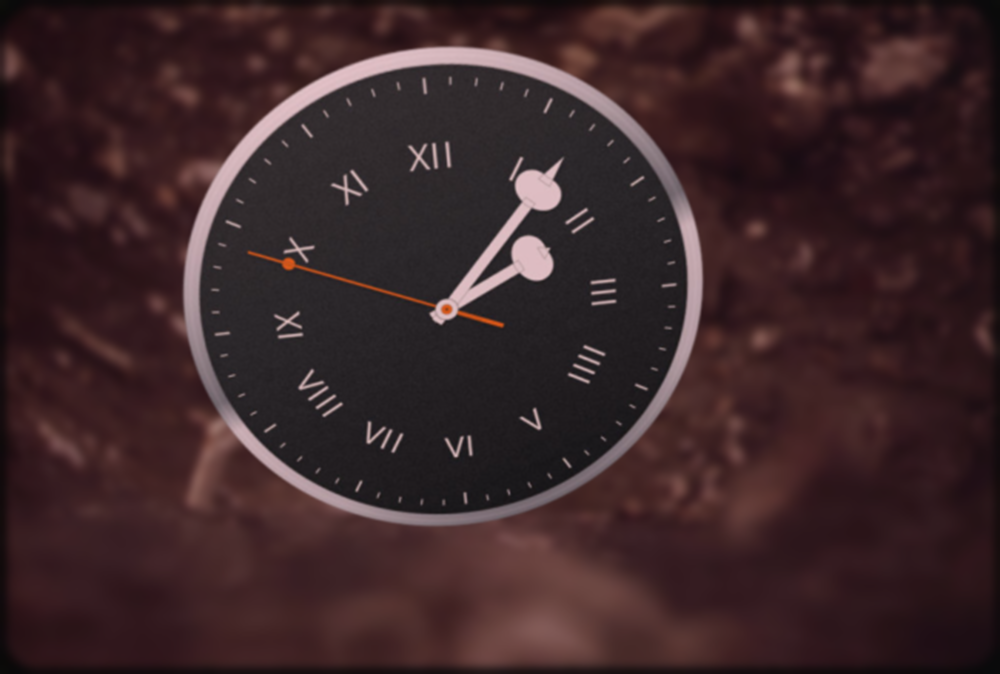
2:06:49
